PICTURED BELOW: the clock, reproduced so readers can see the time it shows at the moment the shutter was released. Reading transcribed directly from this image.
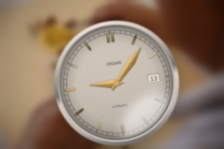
9:07
